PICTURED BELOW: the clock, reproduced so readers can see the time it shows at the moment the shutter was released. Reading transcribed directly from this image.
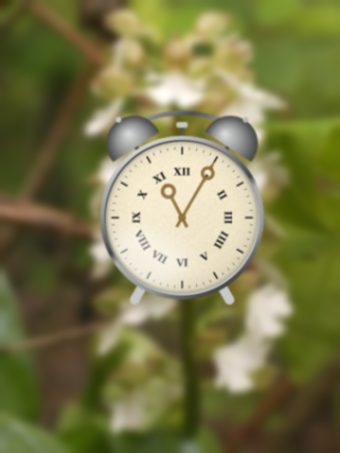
11:05
